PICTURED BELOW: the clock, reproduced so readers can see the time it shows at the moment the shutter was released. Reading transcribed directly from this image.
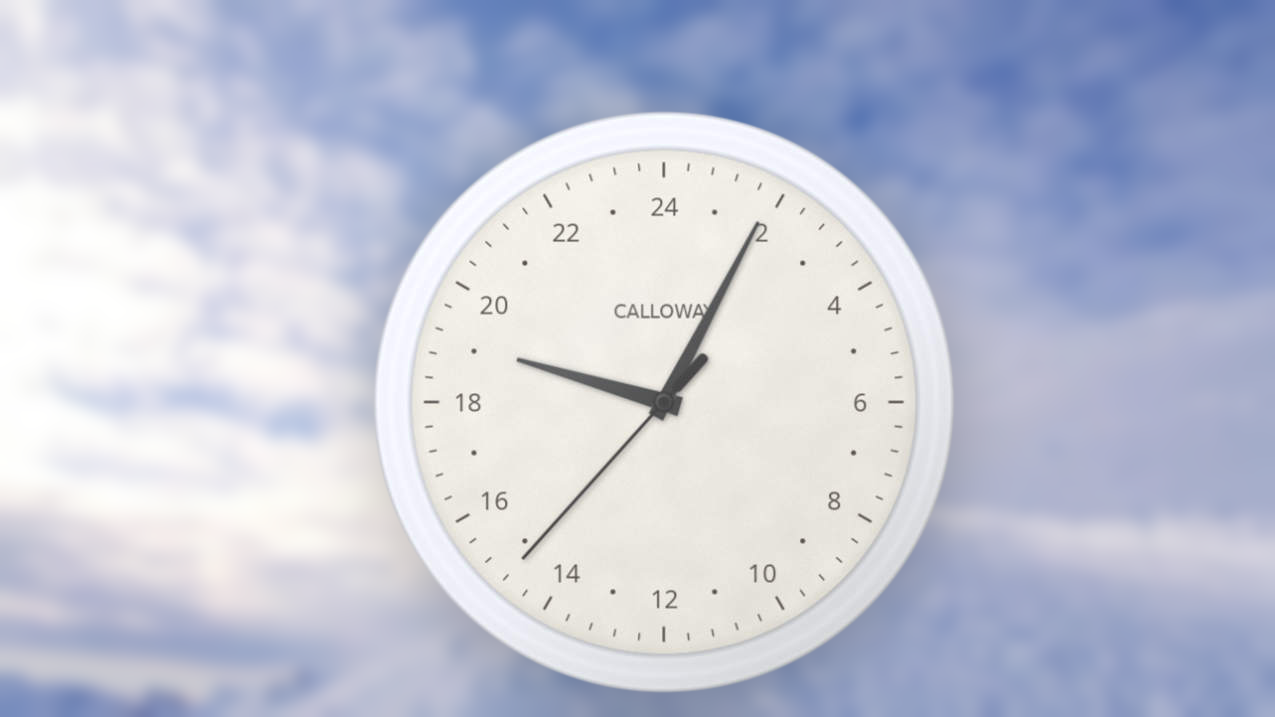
19:04:37
